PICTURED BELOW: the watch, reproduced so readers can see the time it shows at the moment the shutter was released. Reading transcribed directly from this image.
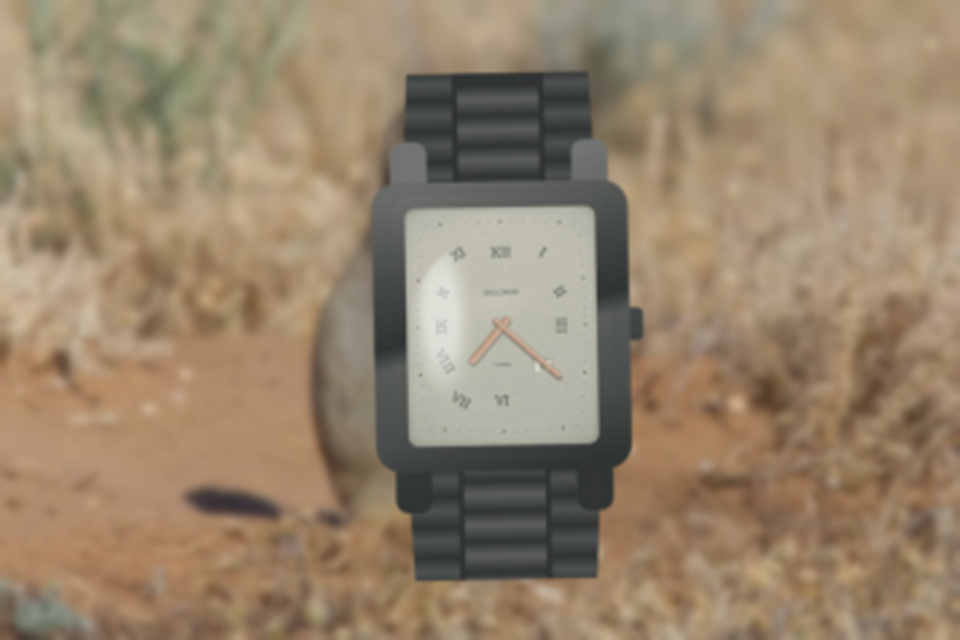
7:22
